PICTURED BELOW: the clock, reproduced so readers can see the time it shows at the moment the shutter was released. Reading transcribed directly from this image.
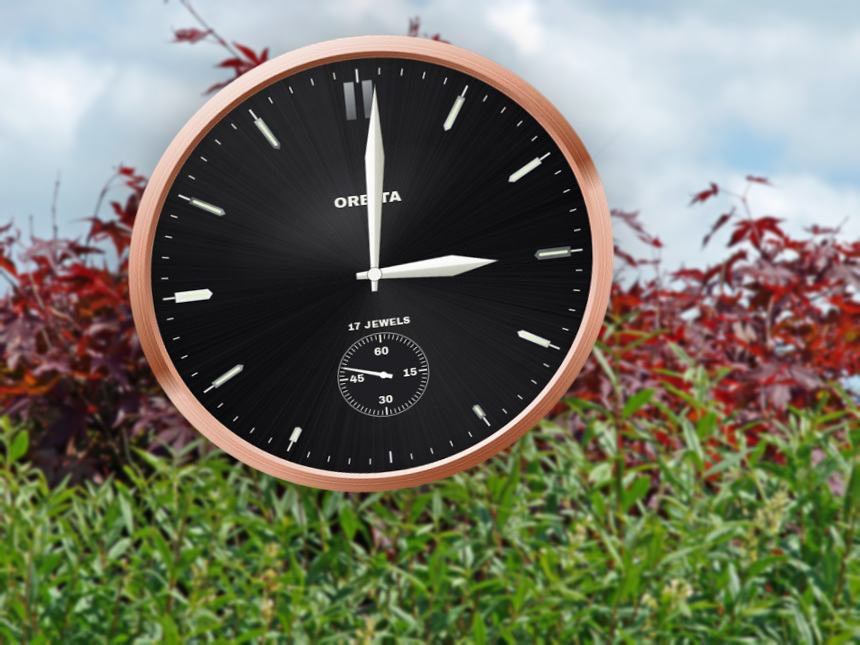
3:00:48
